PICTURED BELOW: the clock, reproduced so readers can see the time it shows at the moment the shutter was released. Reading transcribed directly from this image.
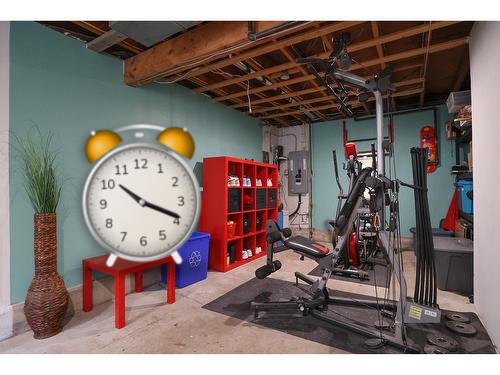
10:19
